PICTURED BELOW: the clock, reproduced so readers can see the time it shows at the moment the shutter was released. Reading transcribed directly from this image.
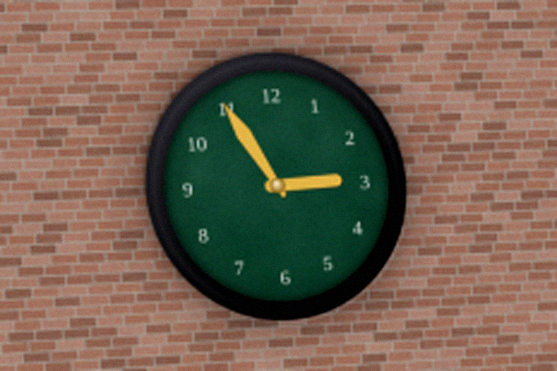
2:55
